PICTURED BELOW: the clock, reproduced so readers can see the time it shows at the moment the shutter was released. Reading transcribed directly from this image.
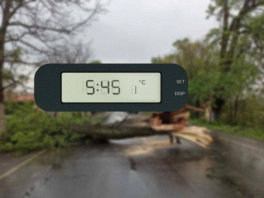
5:45
